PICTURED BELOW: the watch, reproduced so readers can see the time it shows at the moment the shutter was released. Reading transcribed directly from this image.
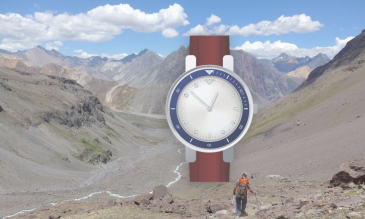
12:52
